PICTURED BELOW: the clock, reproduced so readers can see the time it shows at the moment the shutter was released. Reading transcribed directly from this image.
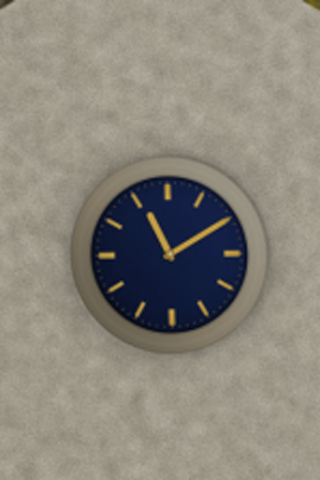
11:10
